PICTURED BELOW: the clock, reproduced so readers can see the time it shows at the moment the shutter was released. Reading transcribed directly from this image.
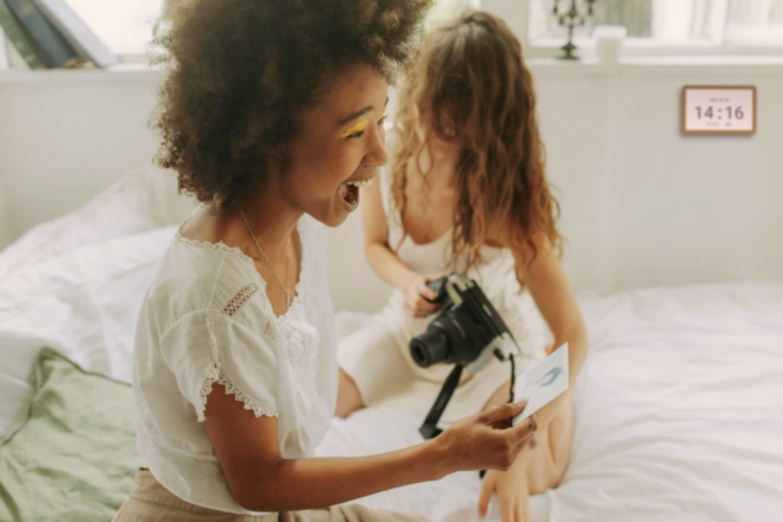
14:16
